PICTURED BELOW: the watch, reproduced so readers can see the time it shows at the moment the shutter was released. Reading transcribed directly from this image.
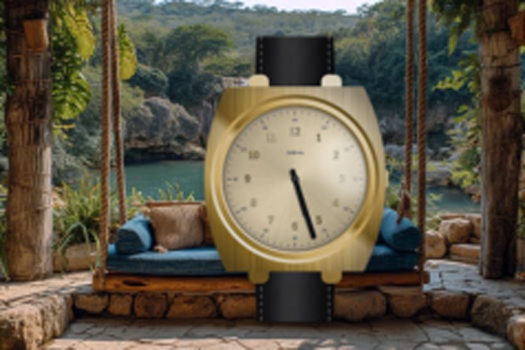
5:27
